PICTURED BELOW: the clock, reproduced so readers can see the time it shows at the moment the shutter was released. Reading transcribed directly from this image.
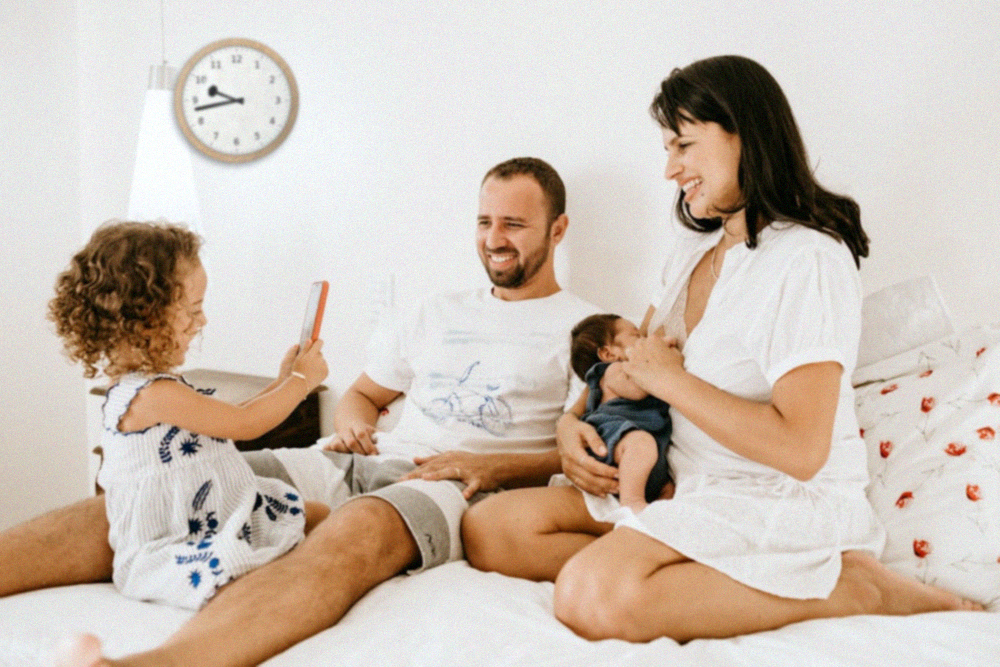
9:43
